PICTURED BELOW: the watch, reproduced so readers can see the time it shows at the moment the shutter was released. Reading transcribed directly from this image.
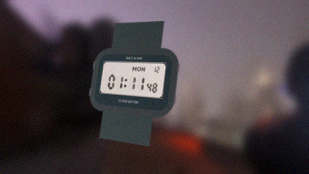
1:11:48
